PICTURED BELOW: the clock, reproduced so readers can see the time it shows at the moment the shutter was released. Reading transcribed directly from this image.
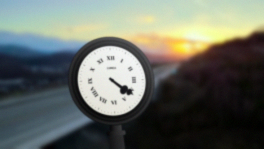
4:21
